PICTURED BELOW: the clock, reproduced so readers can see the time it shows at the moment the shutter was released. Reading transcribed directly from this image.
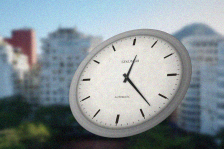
12:23
